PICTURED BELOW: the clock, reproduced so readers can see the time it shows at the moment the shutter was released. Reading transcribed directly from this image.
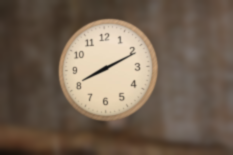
8:11
